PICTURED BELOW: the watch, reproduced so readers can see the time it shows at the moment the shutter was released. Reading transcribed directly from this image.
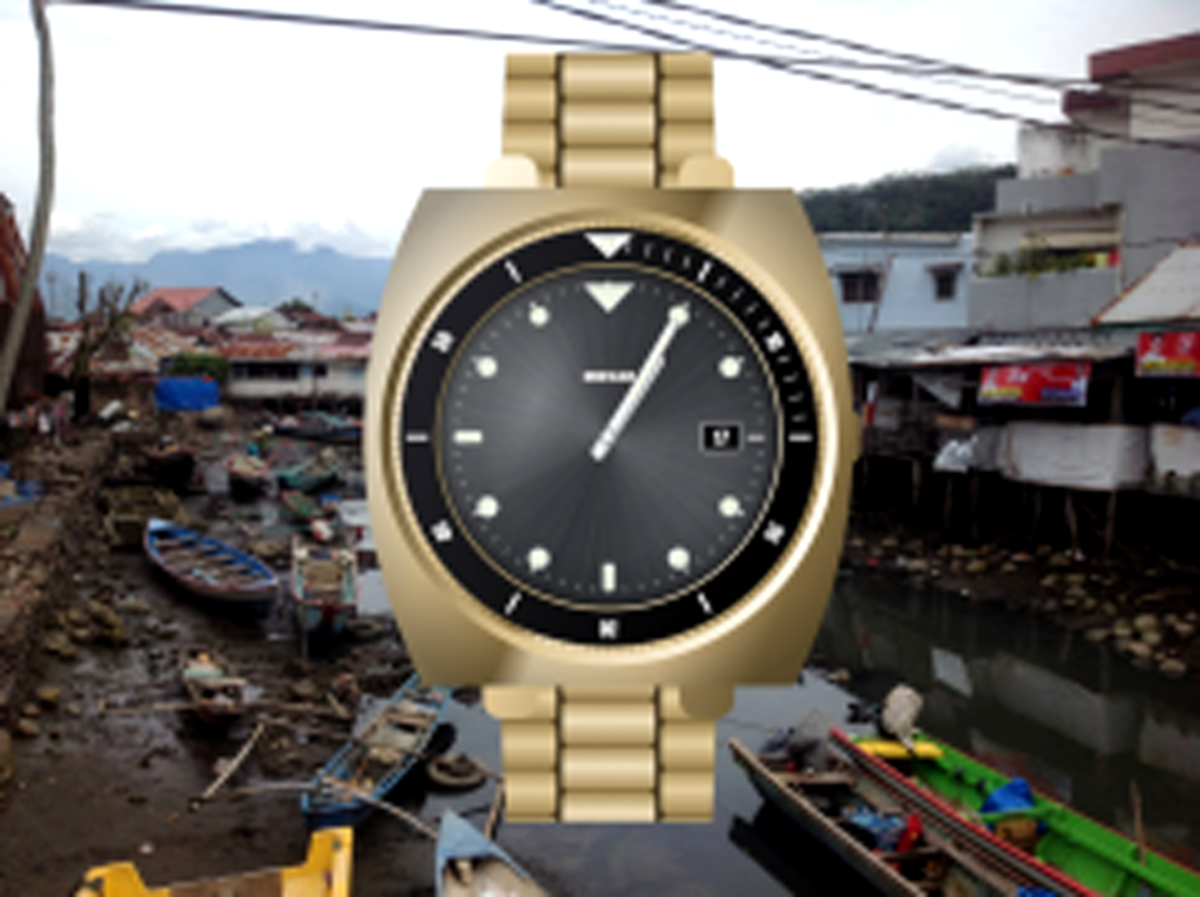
1:05
